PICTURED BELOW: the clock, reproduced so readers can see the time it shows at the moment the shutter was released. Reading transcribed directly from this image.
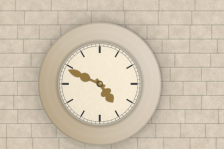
4:49
